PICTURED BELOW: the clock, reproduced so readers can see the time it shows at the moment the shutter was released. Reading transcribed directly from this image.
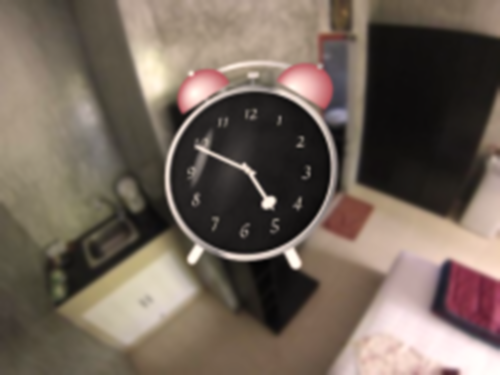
4:49
